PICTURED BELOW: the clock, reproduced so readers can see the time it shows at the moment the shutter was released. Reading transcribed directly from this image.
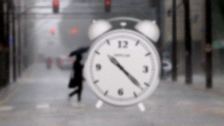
10:22
